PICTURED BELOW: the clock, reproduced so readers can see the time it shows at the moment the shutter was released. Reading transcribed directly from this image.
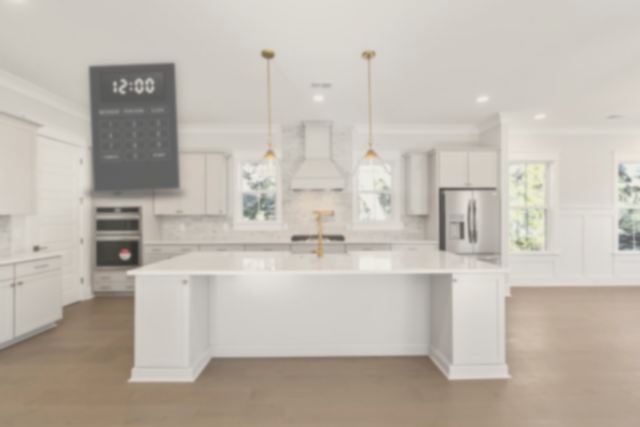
12:00
